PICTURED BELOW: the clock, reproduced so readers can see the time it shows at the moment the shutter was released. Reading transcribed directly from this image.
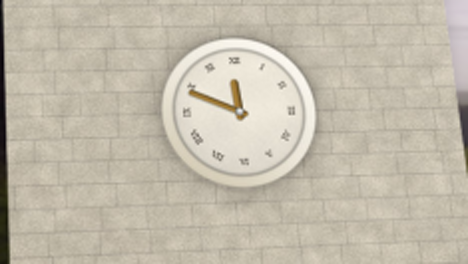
11:49
